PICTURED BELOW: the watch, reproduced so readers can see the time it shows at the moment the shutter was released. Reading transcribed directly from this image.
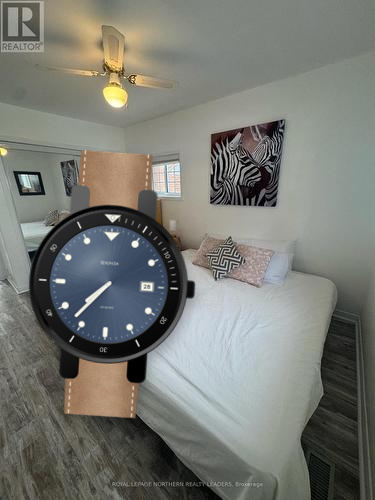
7:37
